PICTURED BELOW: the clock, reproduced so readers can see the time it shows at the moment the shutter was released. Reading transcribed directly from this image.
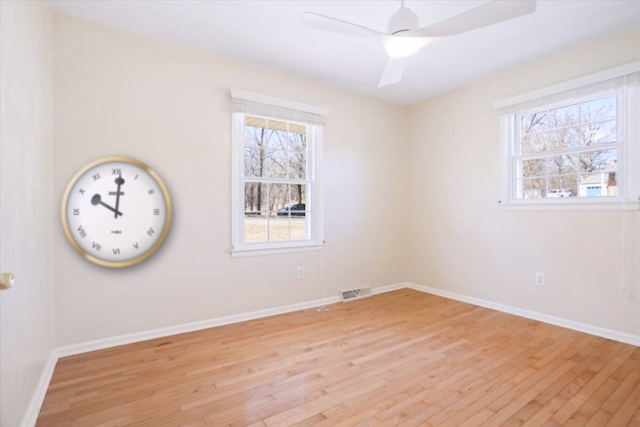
10:01
